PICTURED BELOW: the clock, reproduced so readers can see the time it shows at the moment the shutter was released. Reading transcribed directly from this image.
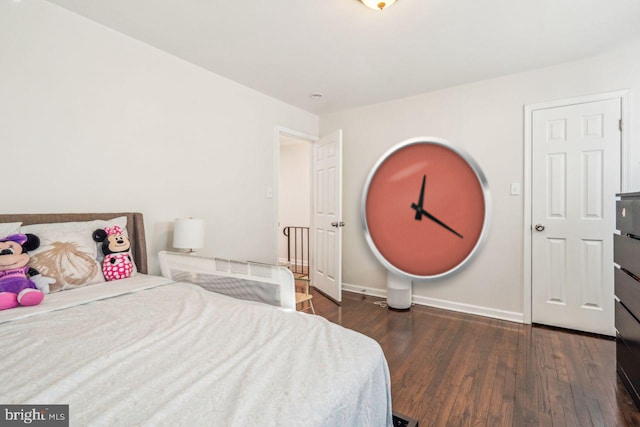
12:20
